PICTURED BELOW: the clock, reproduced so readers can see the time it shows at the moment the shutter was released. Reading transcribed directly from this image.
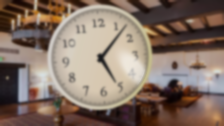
5:07
